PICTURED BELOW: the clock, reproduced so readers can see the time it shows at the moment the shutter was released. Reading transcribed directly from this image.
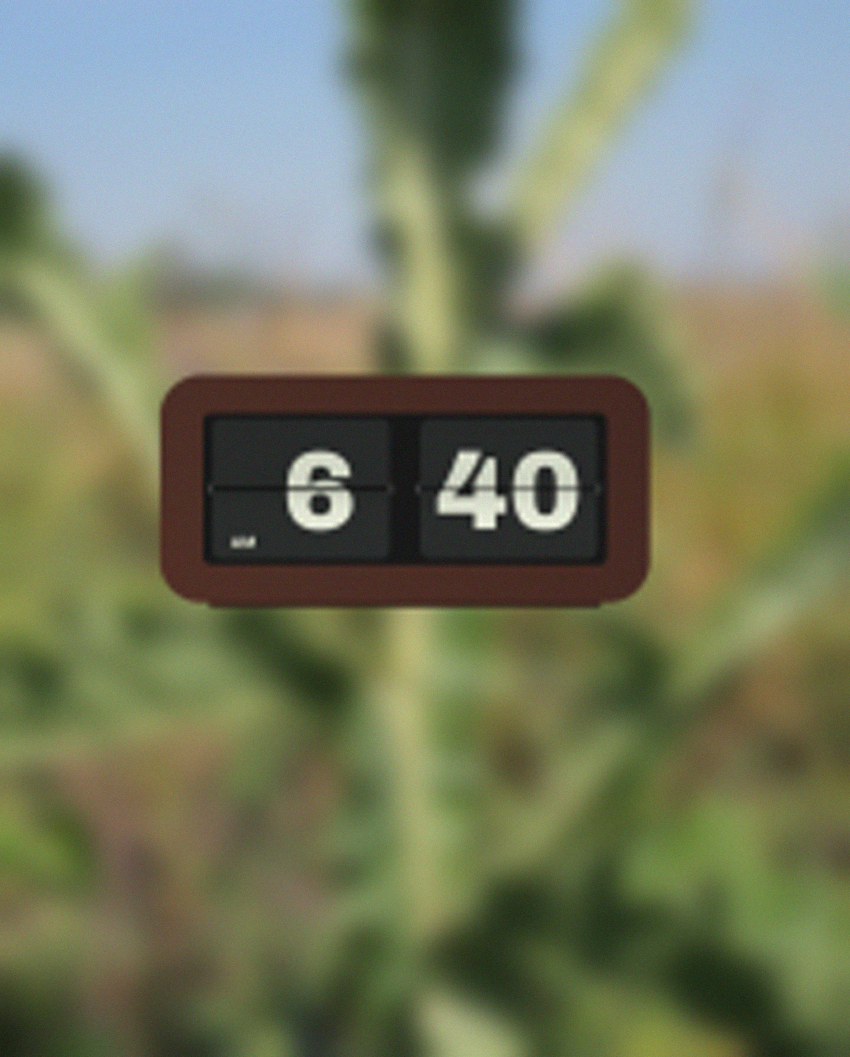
6:40
